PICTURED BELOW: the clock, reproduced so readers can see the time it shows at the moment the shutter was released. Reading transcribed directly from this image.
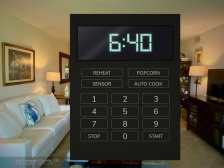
6:40
